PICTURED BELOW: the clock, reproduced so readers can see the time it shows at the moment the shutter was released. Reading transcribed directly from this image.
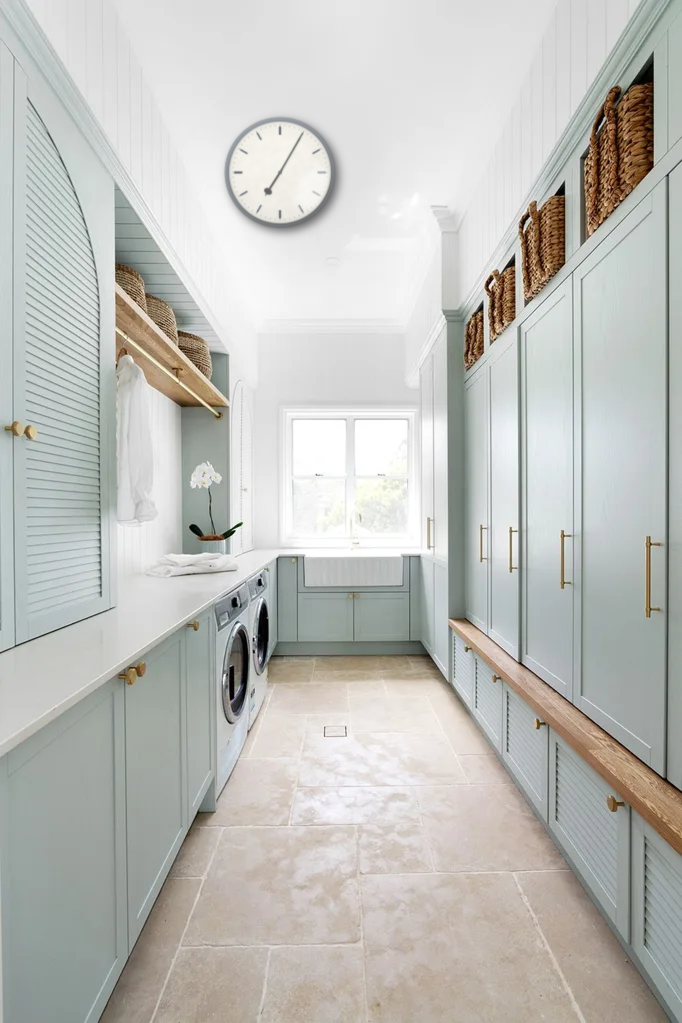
7:05
